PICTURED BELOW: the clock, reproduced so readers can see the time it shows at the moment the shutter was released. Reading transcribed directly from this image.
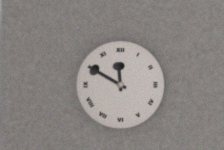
11:50
